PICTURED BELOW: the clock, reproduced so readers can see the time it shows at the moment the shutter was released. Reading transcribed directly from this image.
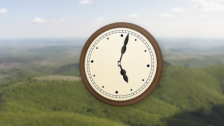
5:02
